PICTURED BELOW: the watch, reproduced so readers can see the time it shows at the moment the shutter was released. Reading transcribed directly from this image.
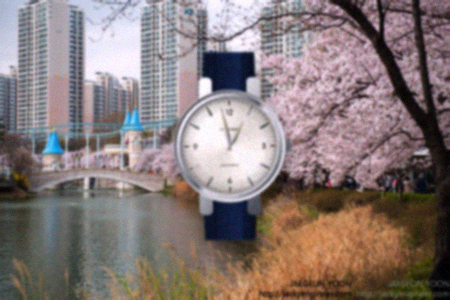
12:58
